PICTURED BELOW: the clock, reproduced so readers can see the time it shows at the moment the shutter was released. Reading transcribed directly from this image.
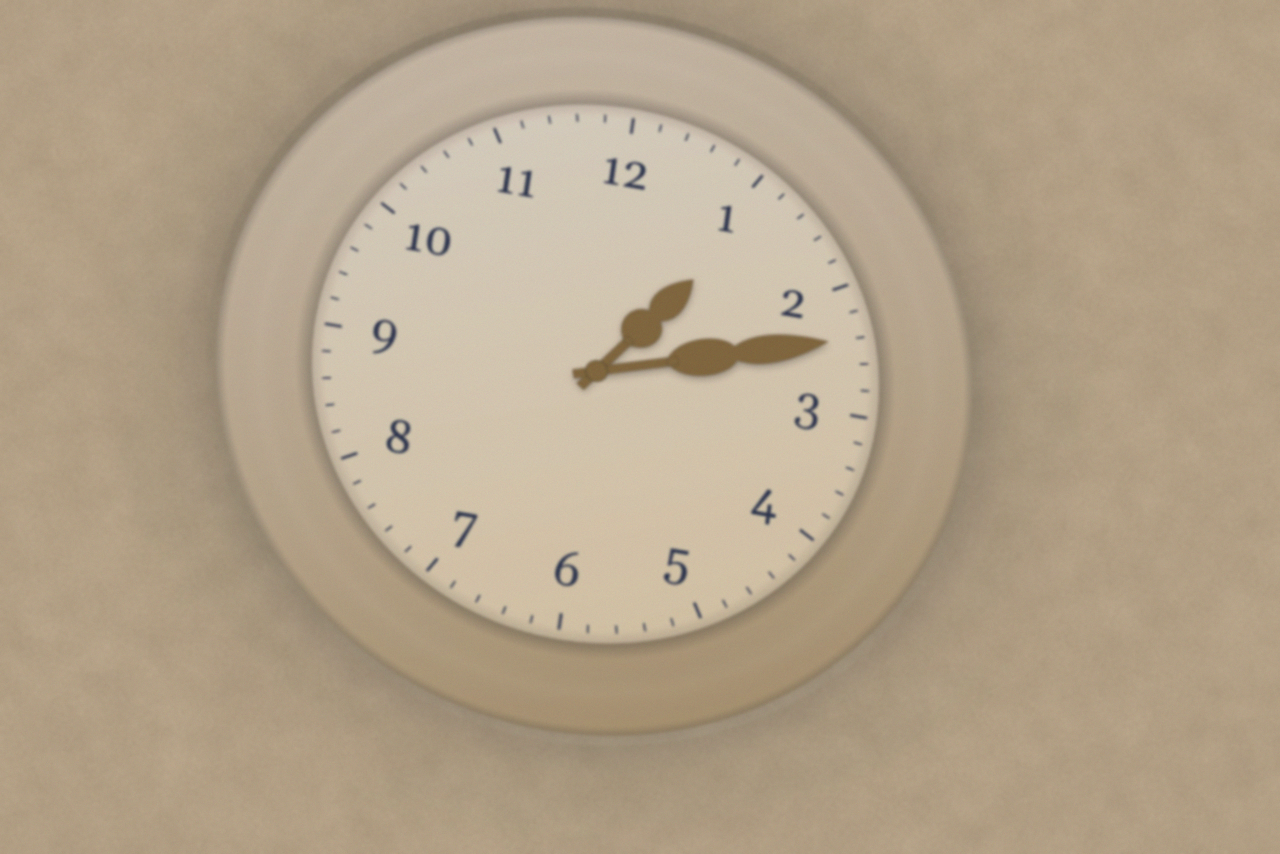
1:12
